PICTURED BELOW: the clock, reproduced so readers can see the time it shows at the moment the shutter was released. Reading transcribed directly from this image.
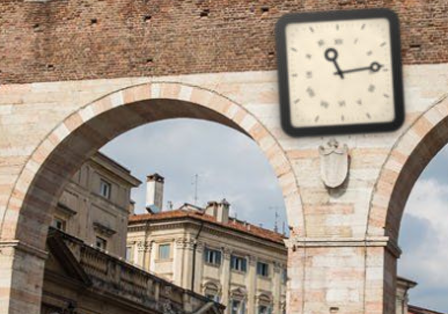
11:14
